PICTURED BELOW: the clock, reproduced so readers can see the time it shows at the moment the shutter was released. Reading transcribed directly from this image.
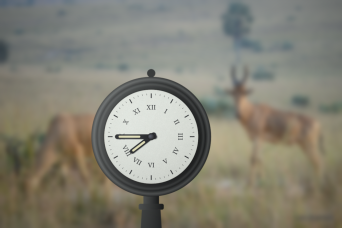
7:45
